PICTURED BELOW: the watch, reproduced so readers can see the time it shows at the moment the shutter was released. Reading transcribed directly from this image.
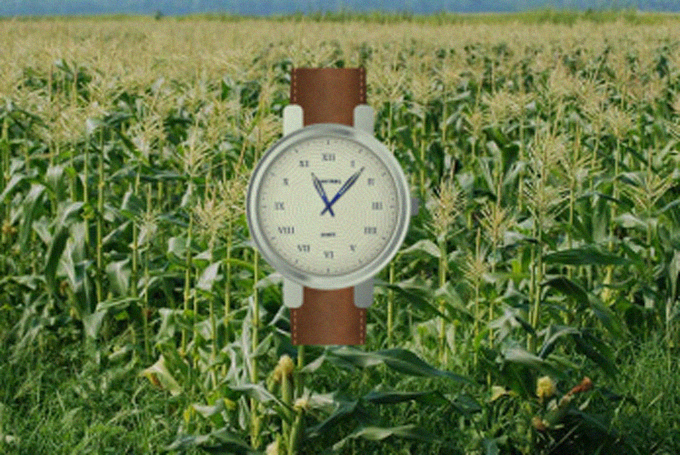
11:07
